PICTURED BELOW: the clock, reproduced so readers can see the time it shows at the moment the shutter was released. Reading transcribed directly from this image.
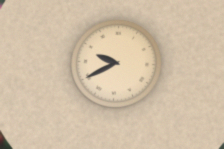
9:40
